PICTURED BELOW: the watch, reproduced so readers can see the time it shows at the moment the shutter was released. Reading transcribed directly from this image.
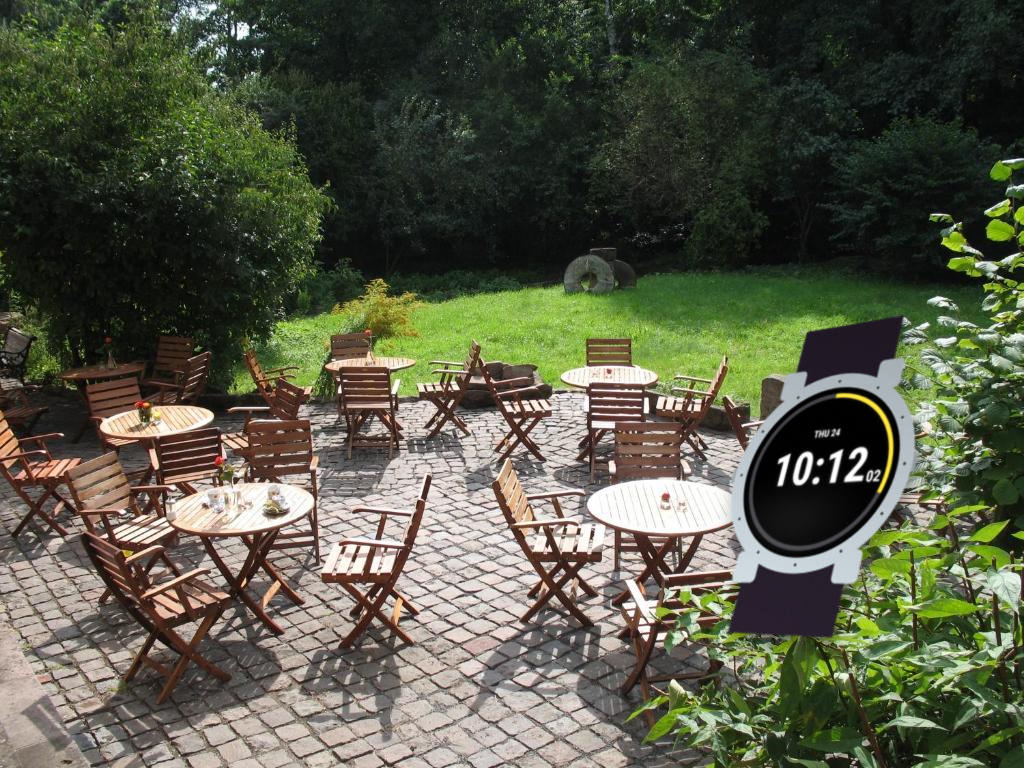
10:12:02
